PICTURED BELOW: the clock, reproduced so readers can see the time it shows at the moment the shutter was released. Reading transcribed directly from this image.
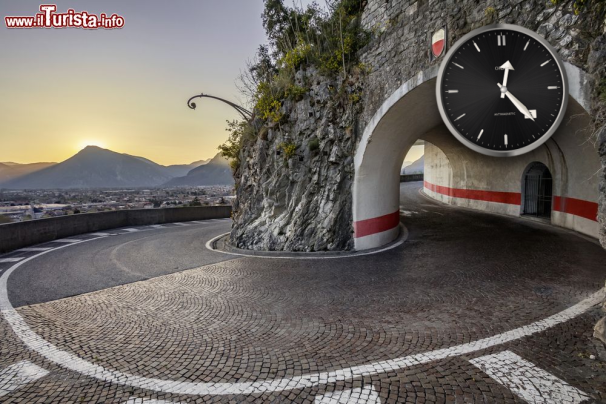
12:23
